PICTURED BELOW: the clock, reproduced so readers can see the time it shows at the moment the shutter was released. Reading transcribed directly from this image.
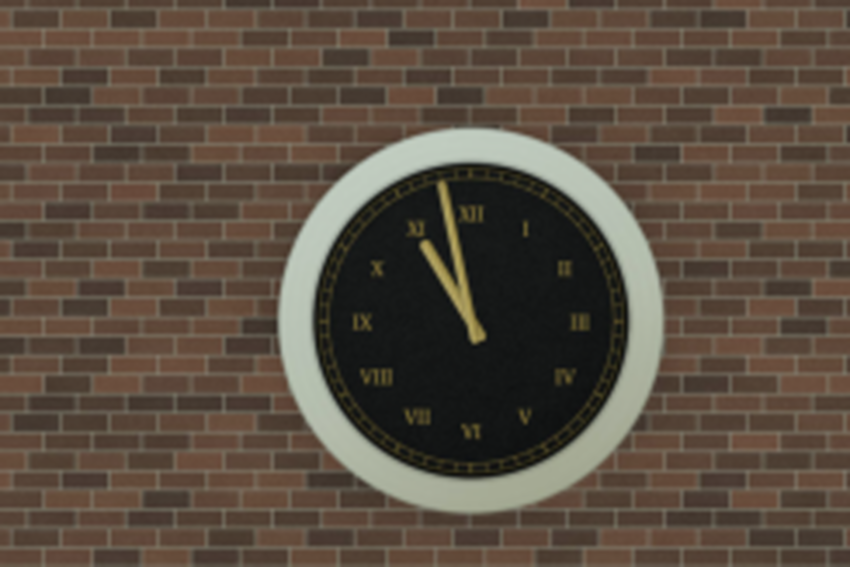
10:58
